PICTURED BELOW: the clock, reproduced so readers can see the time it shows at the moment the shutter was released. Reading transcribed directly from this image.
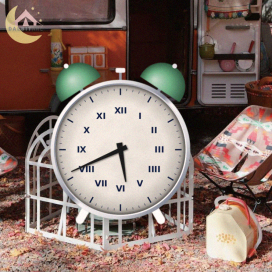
5:41
